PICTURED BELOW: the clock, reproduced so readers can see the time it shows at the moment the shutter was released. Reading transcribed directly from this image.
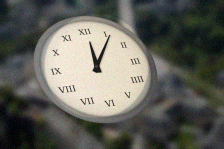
12:06
